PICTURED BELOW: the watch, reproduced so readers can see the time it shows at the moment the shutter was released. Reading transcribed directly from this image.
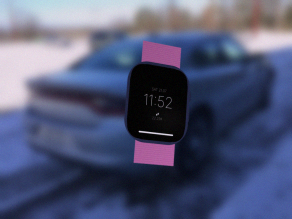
11:52
